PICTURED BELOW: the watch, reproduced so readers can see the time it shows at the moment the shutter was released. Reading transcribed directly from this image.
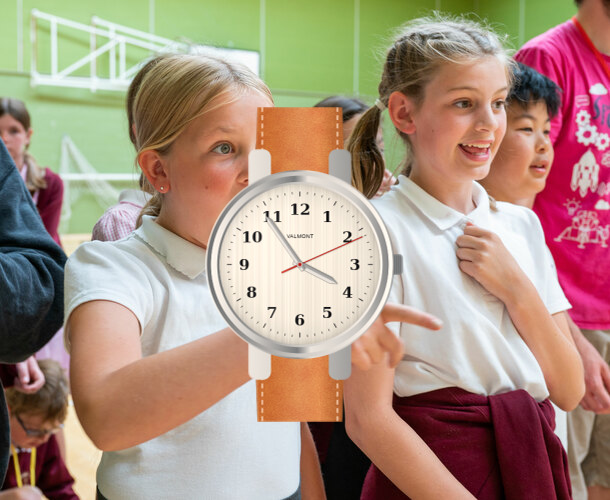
3:54:11
